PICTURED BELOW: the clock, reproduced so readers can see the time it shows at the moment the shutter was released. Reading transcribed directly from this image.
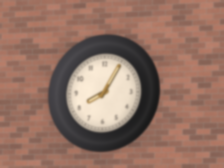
8:05
